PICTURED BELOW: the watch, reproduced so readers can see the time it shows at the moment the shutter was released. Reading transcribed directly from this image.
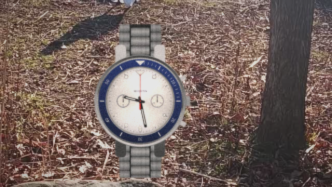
9:28
